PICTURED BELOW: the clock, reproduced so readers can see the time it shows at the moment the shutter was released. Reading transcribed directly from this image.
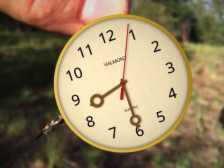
8:30:04
